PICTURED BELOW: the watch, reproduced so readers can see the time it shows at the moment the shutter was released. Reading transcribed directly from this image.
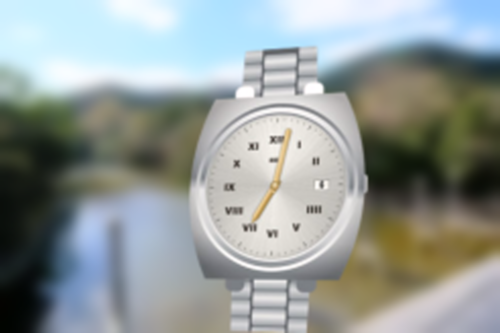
7:02
